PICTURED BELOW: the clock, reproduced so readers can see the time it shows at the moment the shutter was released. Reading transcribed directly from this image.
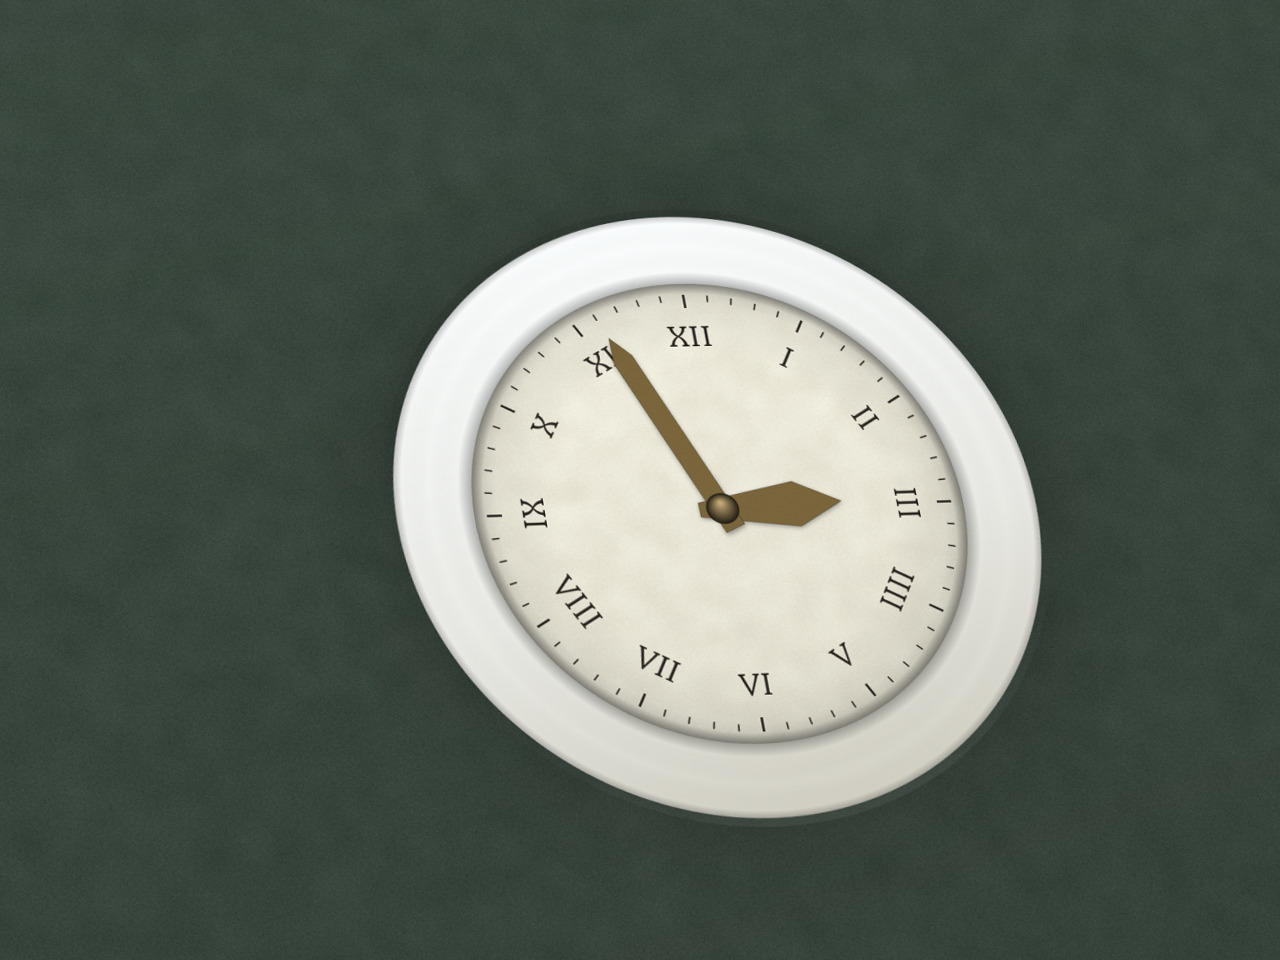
2:56
